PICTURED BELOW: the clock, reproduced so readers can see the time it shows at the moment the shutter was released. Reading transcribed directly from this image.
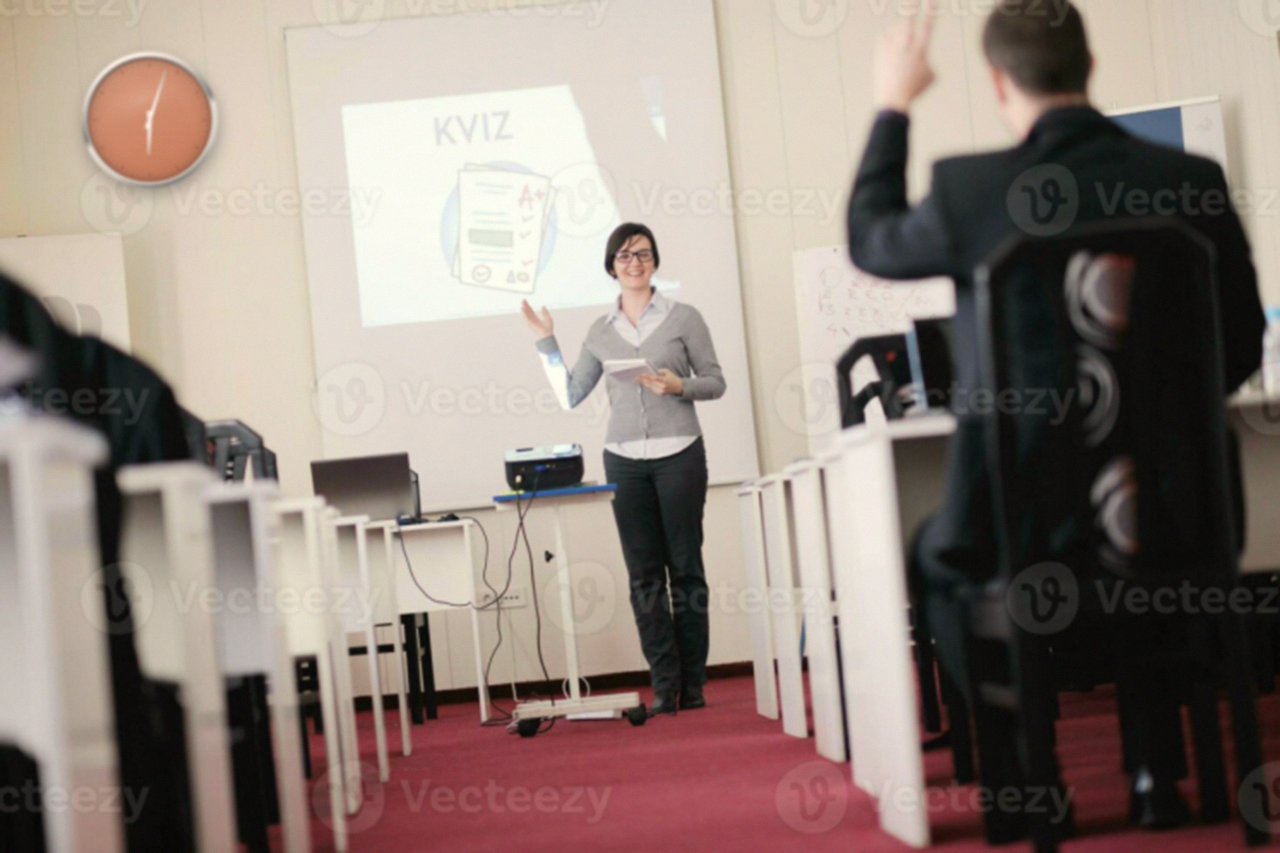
6:03
